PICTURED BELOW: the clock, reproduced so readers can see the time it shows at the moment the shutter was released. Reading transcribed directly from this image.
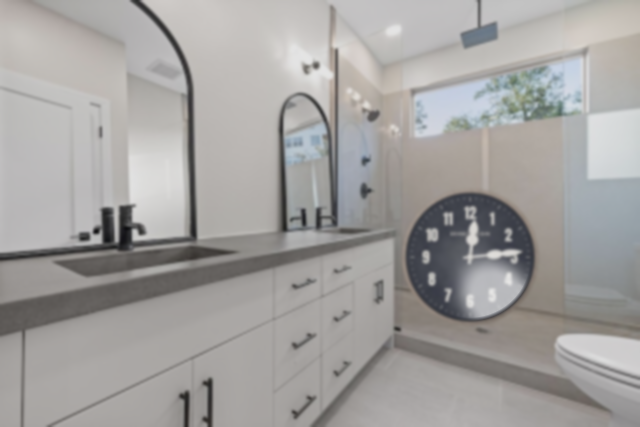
12:14
